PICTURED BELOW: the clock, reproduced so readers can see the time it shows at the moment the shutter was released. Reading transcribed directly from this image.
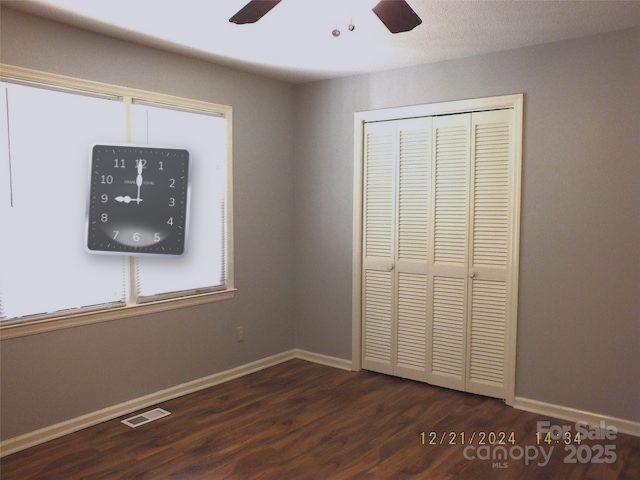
9:00
